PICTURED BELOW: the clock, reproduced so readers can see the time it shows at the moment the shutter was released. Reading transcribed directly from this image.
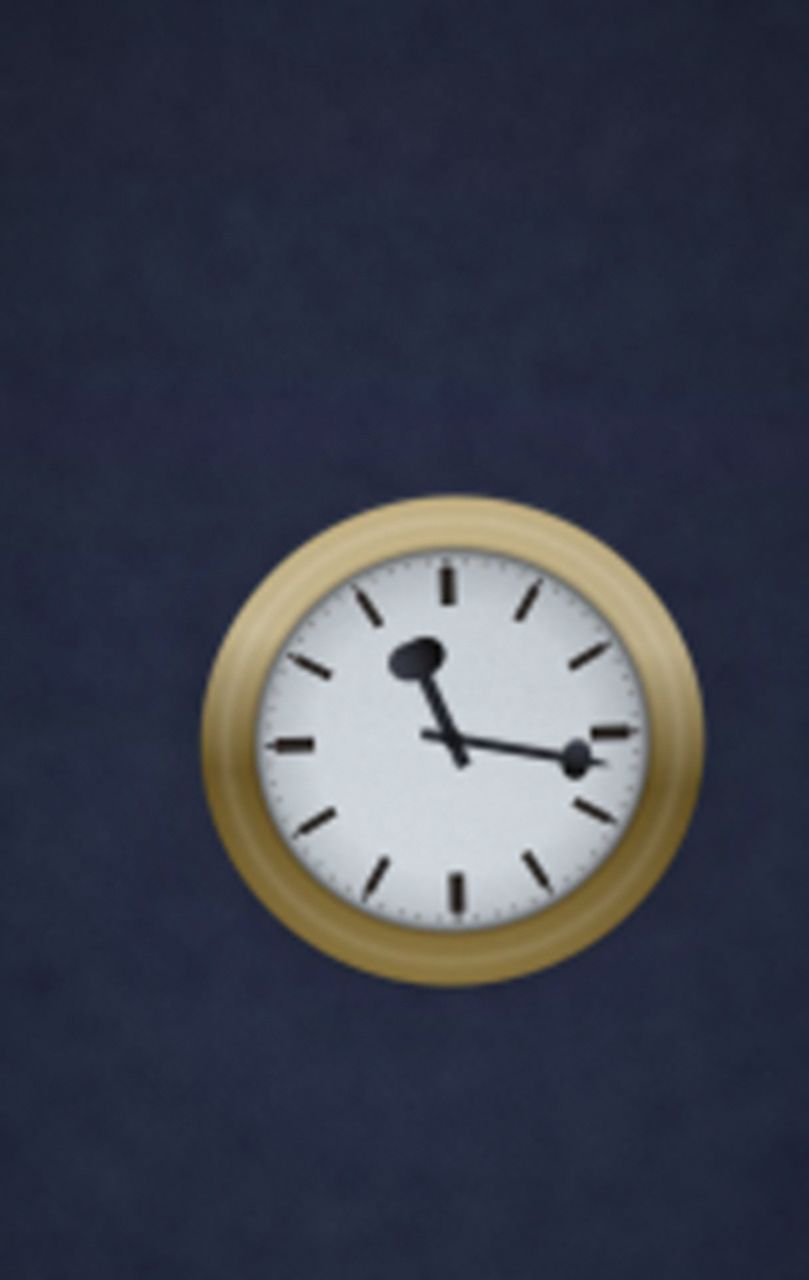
11:17
